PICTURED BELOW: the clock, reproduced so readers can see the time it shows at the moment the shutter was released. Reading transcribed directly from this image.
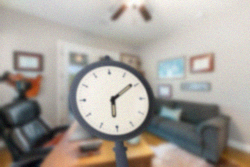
6:09
